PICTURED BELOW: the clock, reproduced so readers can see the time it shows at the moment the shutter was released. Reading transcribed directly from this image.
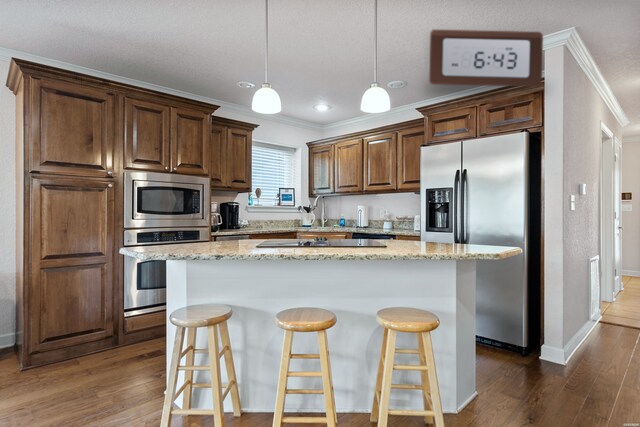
6:43
